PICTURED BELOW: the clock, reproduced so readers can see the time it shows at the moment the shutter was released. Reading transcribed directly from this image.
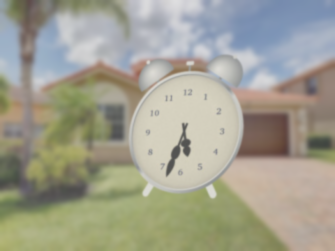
5:33
